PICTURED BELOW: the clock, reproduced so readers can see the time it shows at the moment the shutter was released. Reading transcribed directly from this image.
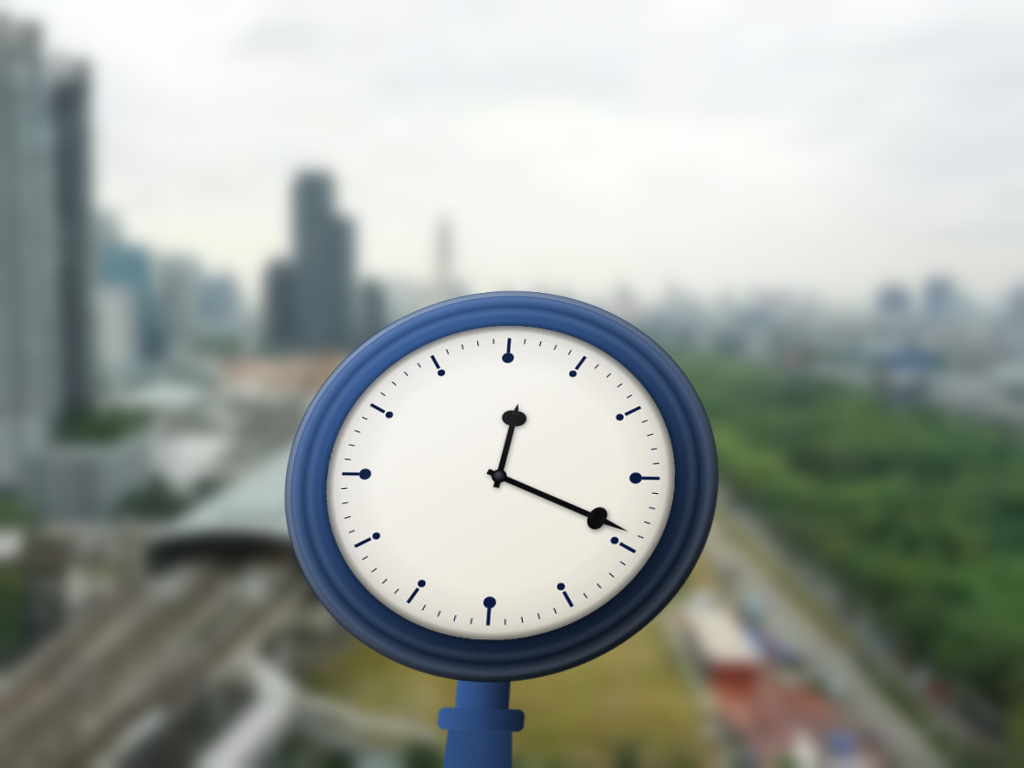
12:19
